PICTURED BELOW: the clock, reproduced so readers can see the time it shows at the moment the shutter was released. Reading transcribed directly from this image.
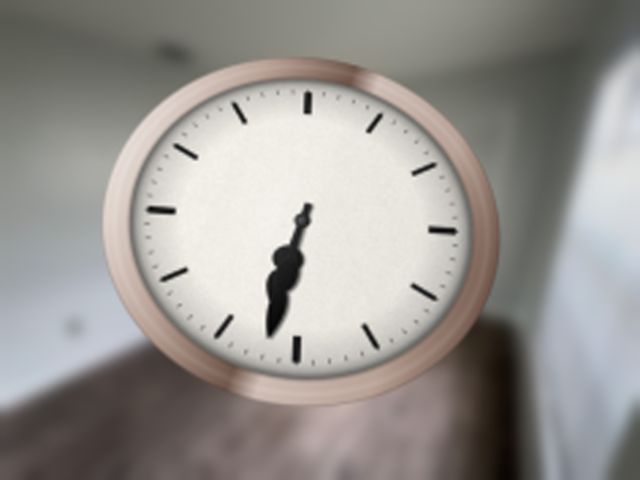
6:32
